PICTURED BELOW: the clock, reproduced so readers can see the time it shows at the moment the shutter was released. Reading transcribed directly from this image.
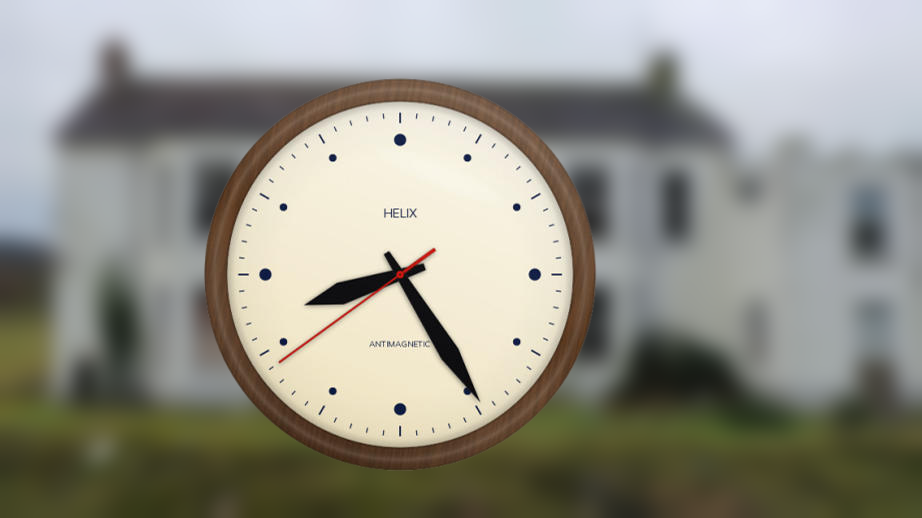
8:24:39
